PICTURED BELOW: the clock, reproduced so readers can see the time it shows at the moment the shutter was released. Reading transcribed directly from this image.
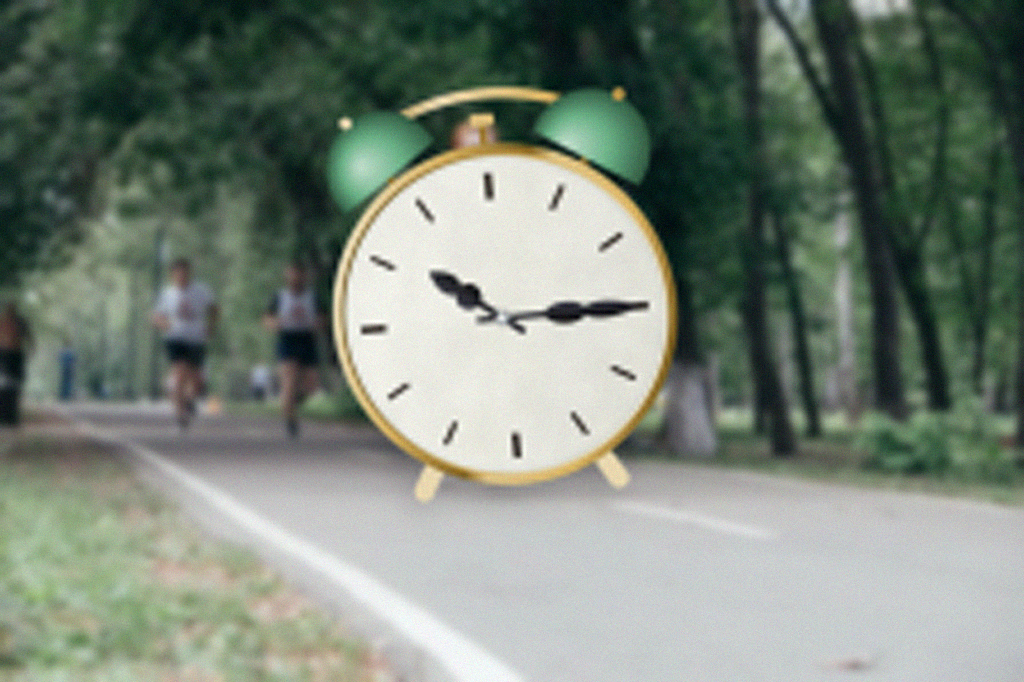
10:15
